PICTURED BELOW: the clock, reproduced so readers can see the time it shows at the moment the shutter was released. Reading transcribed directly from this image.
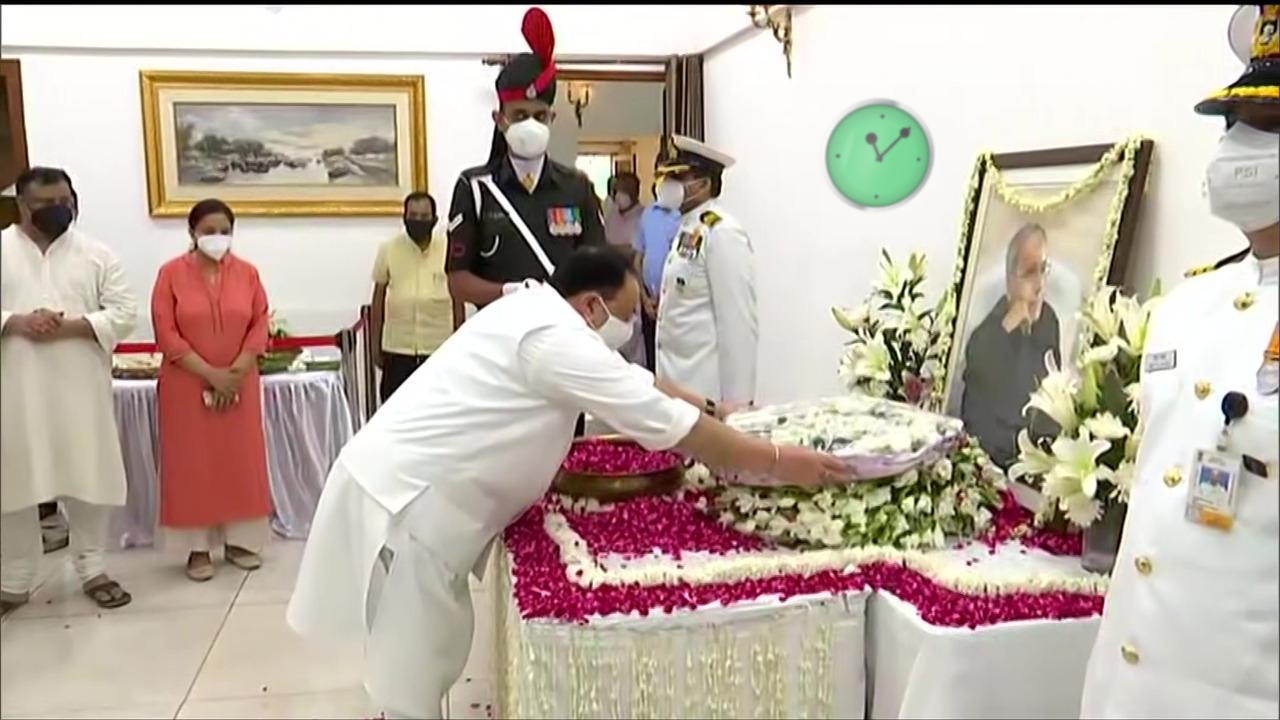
11:07
